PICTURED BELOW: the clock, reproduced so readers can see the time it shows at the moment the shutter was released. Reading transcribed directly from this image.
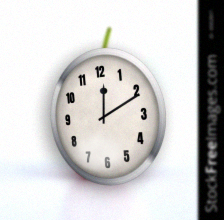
12:11
